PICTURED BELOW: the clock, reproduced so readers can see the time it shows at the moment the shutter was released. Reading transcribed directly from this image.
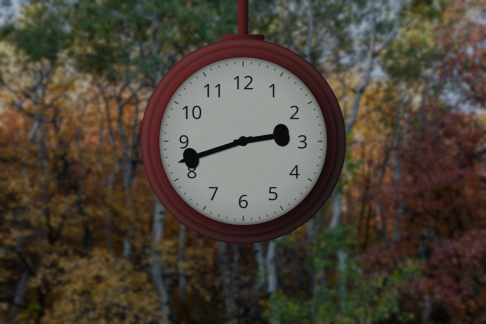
2:42
